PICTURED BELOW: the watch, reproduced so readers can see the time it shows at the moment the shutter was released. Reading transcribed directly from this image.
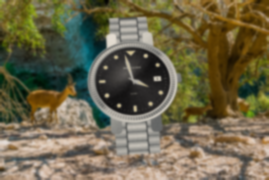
3:58
